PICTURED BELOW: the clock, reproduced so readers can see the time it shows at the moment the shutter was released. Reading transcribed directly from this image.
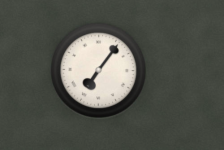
7:06
